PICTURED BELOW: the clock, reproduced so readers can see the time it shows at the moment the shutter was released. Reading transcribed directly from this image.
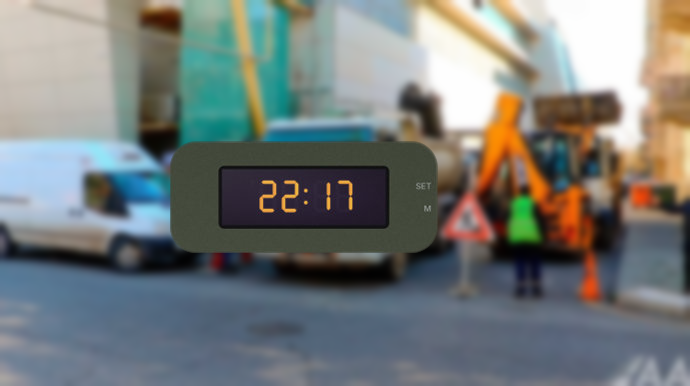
22:17
